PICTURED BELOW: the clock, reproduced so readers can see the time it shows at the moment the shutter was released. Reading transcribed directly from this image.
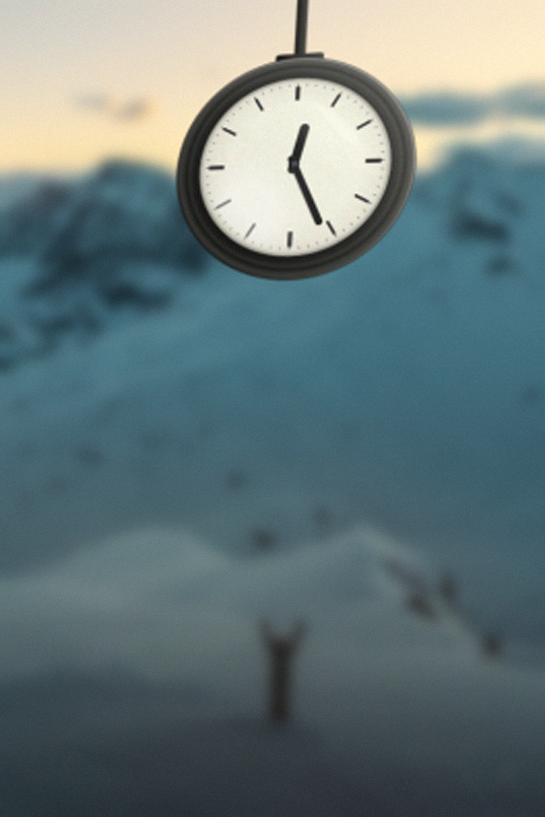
12:26
